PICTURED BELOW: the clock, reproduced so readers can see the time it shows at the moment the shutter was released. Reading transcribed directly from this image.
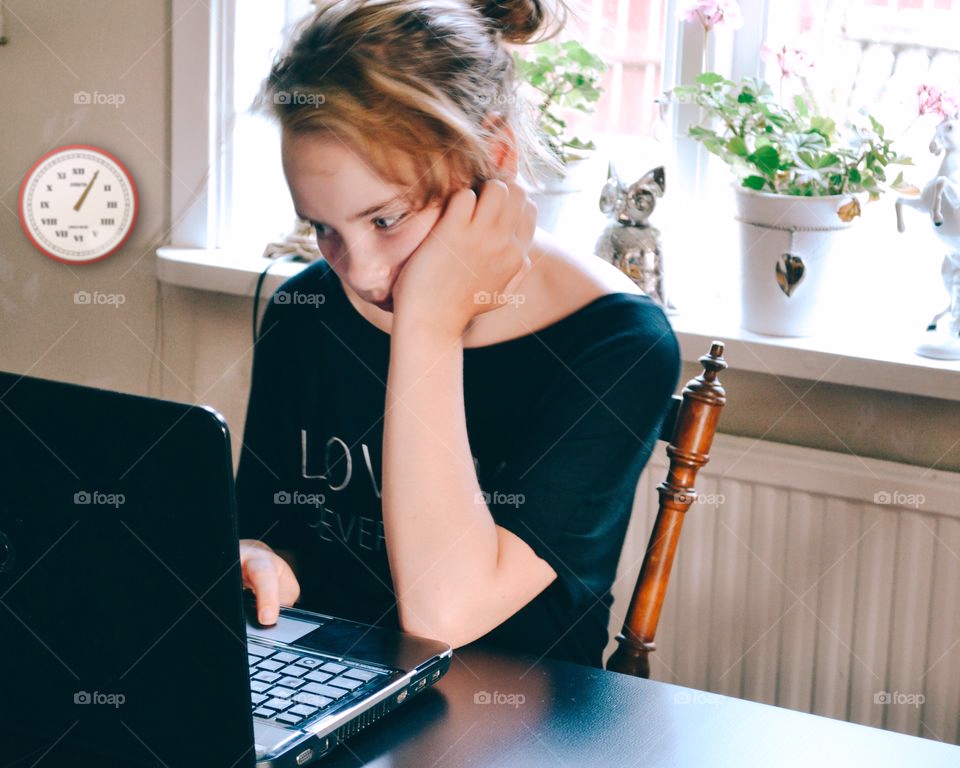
1:05
